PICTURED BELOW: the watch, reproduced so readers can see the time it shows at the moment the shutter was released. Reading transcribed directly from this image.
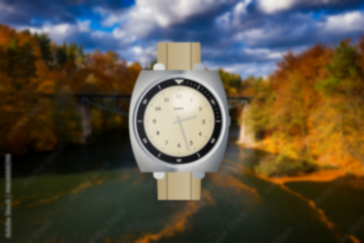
2:27
